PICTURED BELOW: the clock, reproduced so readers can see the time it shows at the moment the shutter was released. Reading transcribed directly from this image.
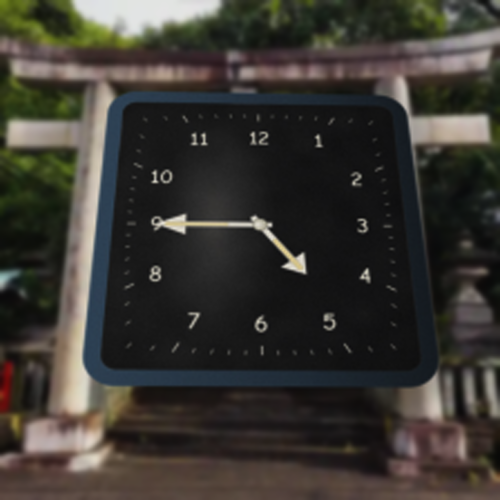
4:45
